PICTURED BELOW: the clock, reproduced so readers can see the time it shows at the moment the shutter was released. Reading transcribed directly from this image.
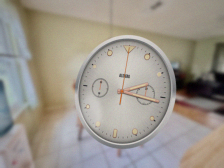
2:16
